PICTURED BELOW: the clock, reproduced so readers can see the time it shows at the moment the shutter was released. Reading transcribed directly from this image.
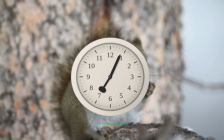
7:04
